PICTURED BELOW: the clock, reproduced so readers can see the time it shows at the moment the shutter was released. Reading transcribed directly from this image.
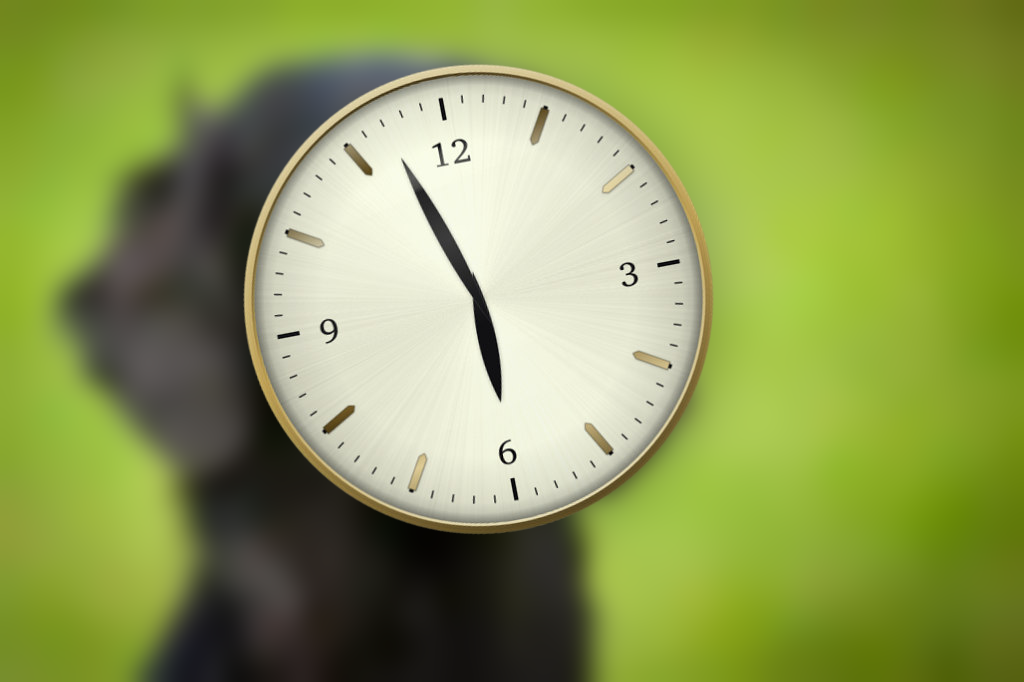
5:57
